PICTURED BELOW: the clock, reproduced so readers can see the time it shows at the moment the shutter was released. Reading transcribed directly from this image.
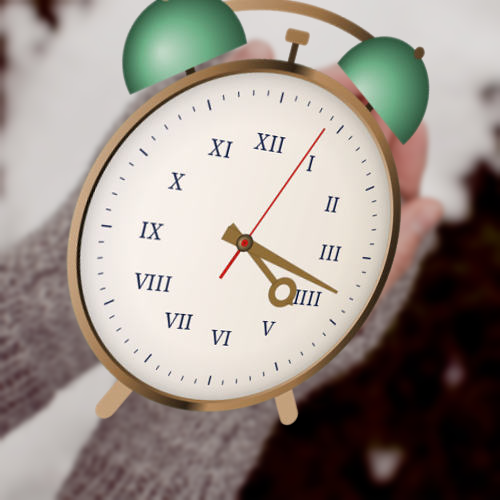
4:18:04
